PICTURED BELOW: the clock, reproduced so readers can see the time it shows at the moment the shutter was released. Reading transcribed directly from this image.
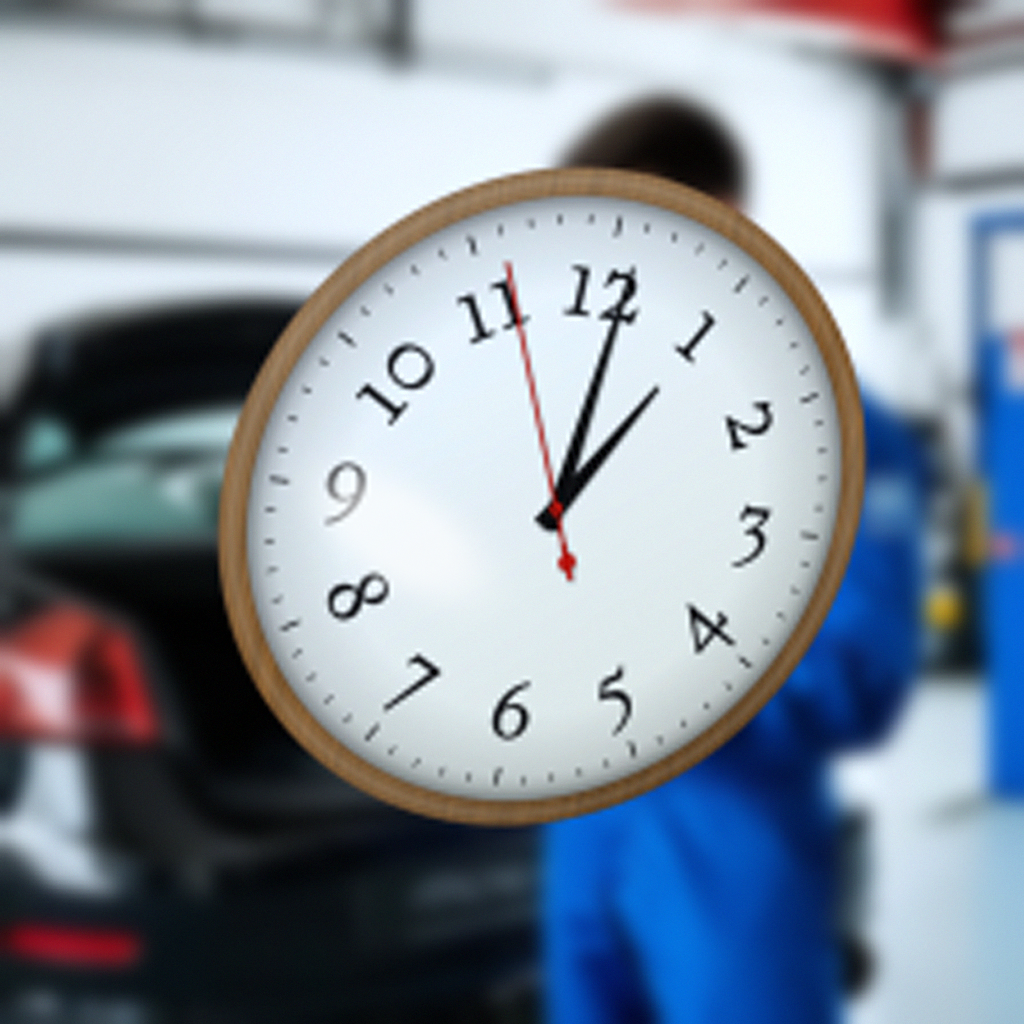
1:00:56
